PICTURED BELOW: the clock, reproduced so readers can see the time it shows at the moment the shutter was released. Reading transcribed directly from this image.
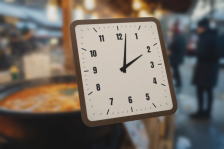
2:02
